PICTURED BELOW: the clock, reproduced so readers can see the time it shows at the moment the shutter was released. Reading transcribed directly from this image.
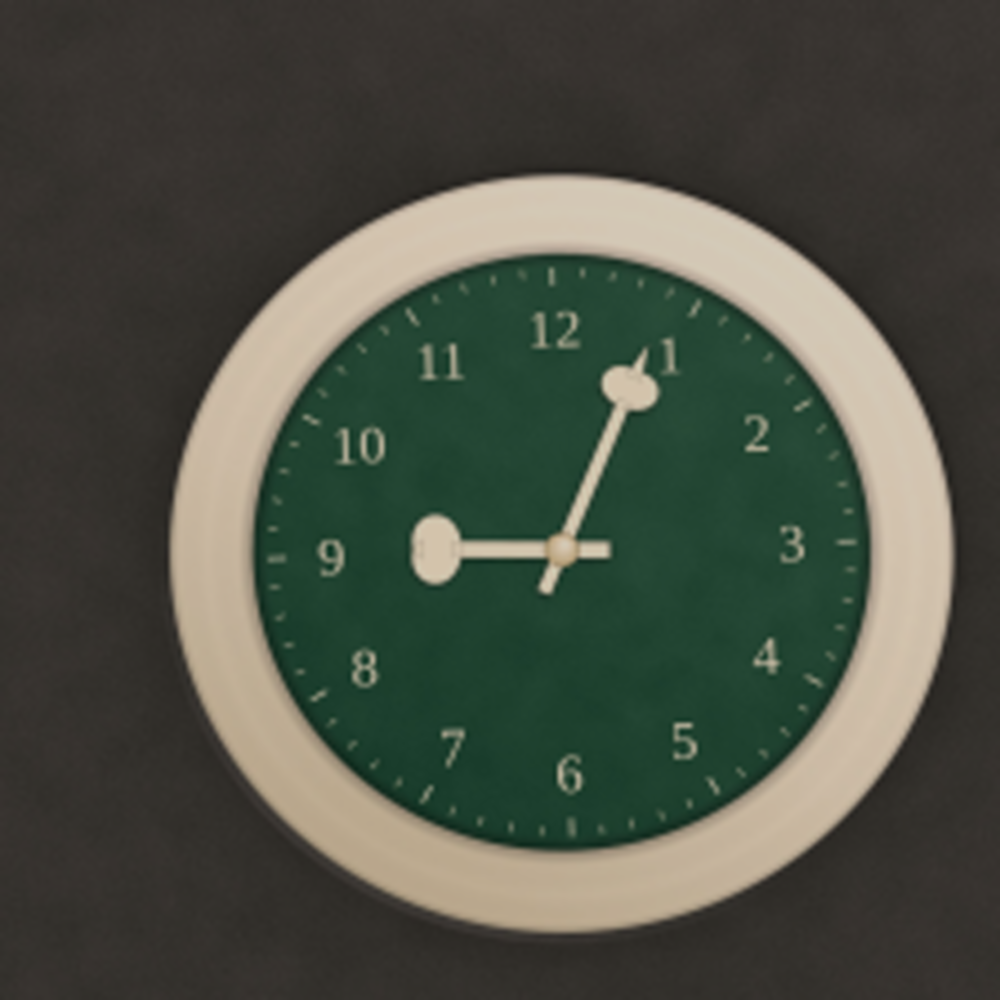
9:04
